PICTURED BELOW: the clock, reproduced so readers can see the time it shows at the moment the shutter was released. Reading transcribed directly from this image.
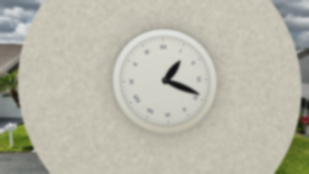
1:19
